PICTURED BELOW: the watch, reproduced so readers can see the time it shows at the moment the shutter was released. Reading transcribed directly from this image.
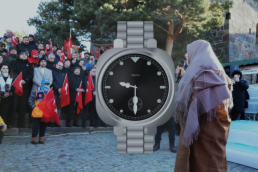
9:30
